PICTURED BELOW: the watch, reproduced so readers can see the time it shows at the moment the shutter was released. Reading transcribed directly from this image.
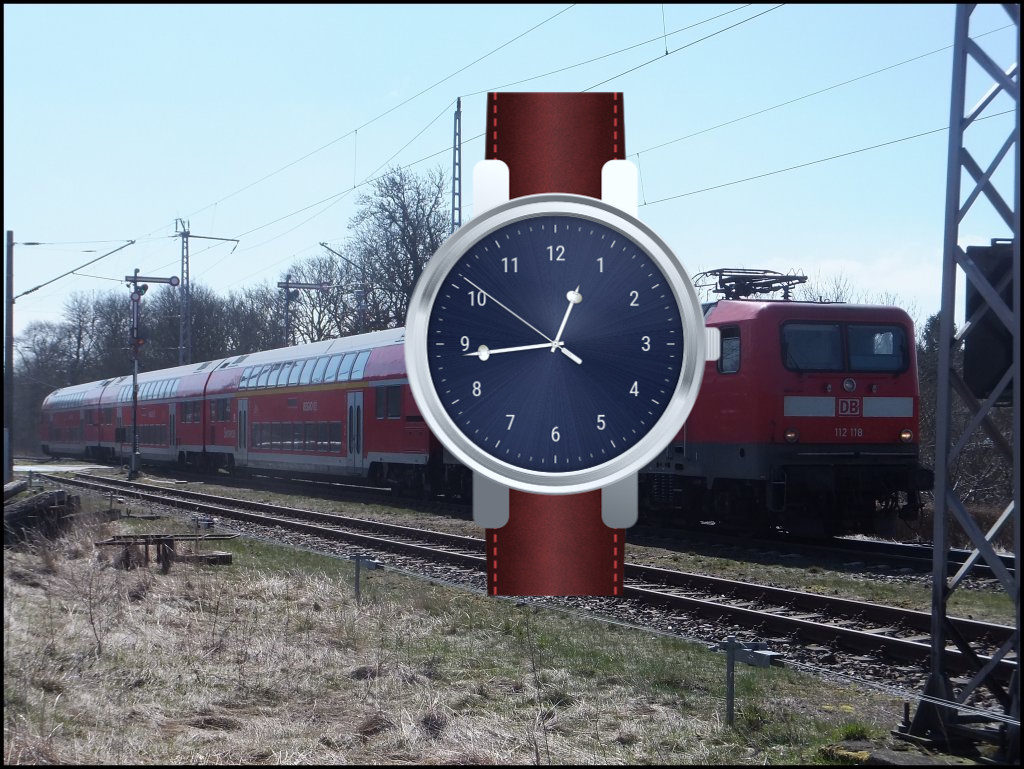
12:43:51
